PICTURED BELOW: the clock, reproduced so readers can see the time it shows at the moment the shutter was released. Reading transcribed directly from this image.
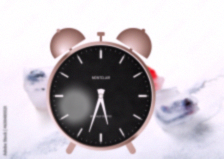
5:33
